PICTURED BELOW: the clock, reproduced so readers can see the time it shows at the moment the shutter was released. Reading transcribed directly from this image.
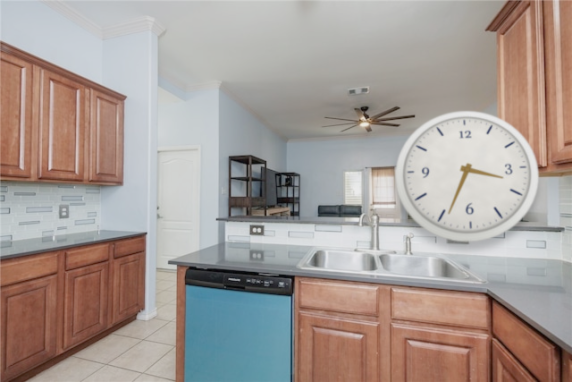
3:34
